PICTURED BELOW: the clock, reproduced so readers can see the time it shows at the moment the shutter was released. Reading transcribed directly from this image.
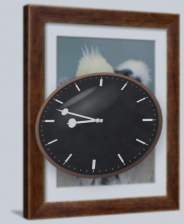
8:48
